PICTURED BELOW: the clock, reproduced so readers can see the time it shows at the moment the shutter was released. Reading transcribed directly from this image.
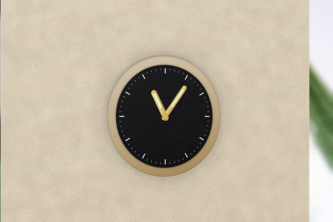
11:06
